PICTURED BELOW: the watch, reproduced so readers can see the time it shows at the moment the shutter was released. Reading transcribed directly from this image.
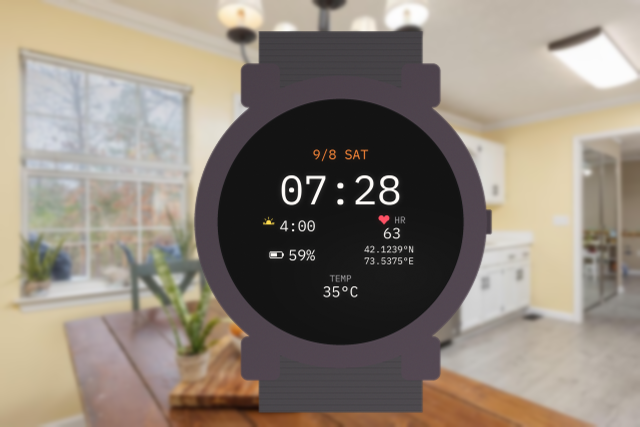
7:28
